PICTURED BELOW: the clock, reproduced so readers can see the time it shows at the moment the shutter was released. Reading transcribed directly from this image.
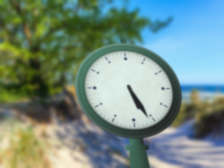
5:26
